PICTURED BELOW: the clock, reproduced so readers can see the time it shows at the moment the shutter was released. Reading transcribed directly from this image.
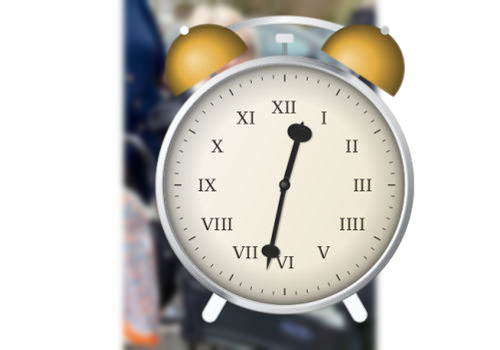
12:32
